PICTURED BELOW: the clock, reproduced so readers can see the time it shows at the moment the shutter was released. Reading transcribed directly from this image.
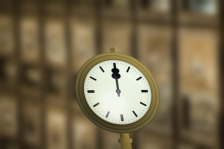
12:00
